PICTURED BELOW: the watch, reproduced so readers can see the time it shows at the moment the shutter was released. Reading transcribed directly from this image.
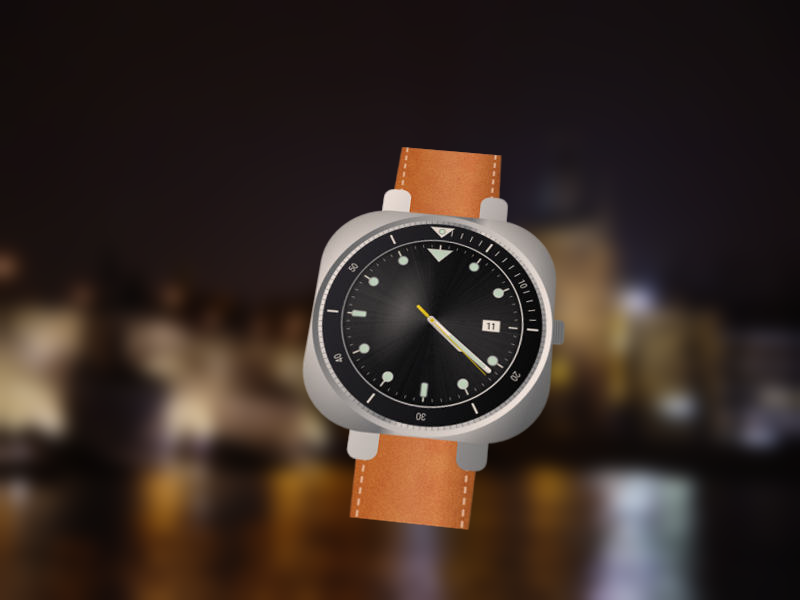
4:21:22
